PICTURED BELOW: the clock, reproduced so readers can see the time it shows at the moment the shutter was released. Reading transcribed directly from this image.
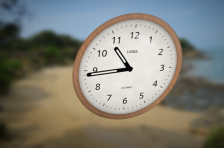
10:44
